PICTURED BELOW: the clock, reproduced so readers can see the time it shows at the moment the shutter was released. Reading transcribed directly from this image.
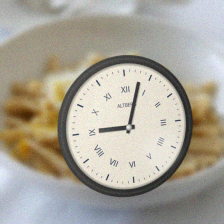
9:03
